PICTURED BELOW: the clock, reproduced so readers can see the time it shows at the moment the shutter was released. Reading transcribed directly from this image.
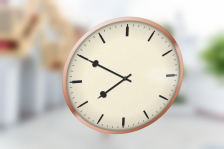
7:50
